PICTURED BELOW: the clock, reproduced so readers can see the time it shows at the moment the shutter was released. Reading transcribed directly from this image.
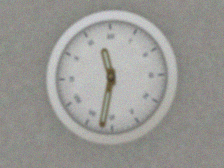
11:32
